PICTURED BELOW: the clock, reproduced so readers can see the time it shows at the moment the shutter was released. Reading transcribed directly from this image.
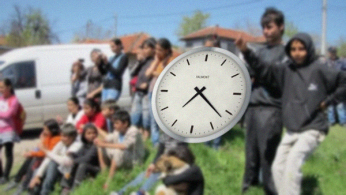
7:22
